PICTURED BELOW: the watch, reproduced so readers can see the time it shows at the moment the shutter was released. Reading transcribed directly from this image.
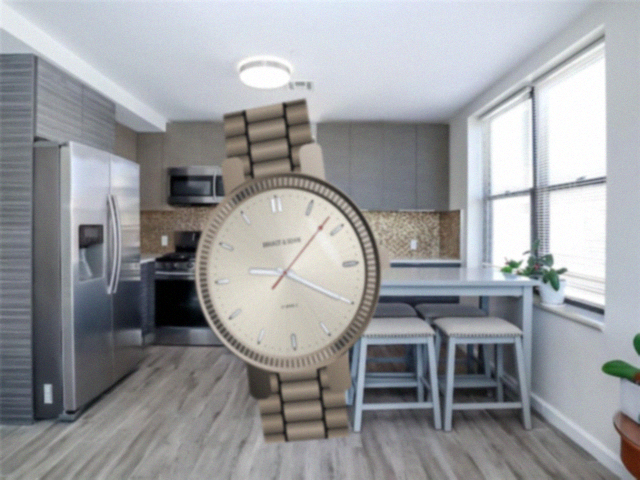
9:20:08
